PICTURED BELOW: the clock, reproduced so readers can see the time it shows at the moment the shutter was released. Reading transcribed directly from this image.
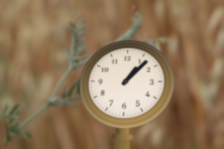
1:07
